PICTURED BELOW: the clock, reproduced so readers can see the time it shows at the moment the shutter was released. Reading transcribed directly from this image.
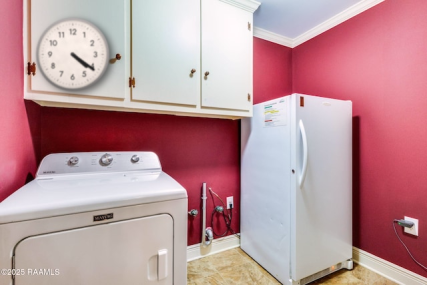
4:21
